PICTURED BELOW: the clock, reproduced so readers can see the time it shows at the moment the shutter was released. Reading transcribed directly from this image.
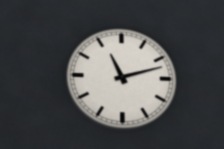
11:12
